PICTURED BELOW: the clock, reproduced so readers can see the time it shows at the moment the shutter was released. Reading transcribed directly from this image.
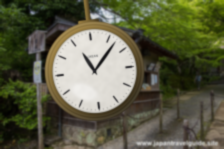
11:07
